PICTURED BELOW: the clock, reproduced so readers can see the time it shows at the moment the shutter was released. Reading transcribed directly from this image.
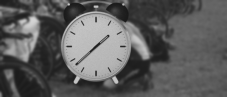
1:38
